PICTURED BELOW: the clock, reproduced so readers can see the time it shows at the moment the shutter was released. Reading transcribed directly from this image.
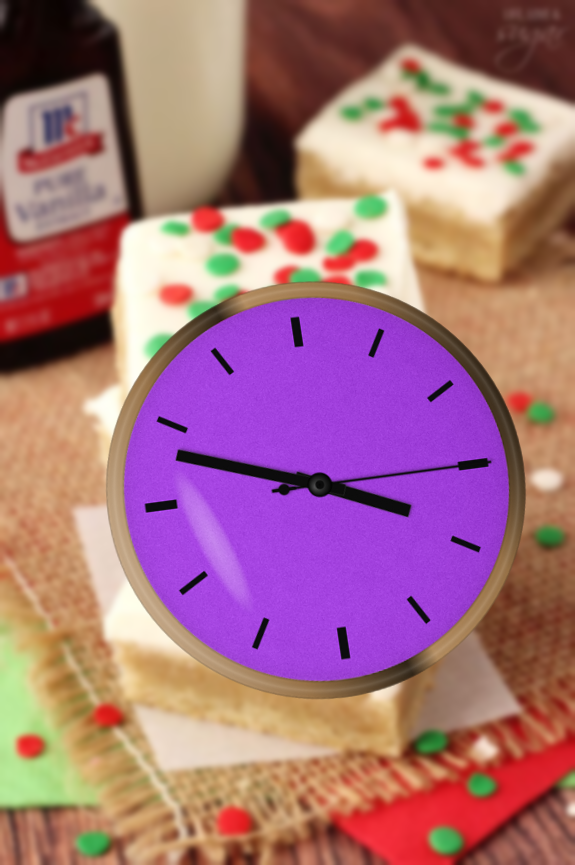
3:48:15
